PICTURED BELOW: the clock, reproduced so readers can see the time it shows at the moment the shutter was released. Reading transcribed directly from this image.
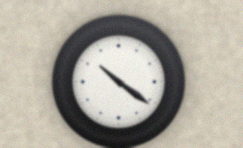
10:21
